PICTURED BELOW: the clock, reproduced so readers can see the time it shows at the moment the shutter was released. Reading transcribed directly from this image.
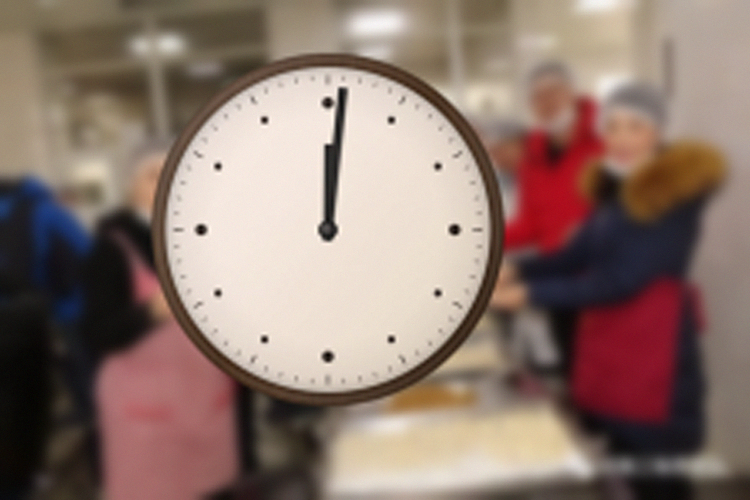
12:01
